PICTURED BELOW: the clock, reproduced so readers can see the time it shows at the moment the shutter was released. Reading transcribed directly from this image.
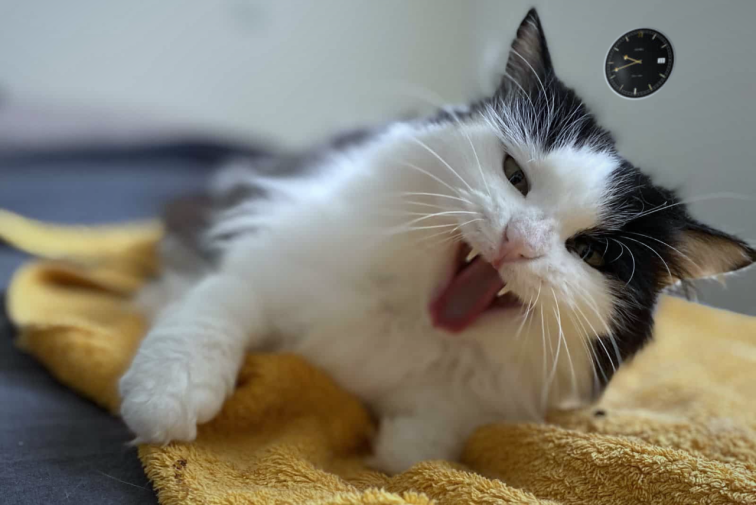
9:42
